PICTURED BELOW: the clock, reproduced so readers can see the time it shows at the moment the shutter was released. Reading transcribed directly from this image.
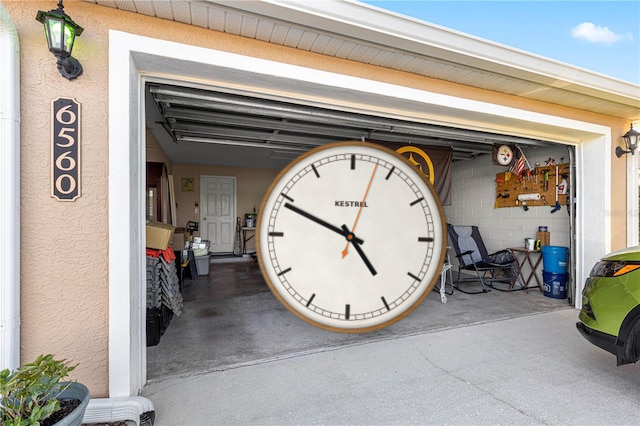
4:49:03
